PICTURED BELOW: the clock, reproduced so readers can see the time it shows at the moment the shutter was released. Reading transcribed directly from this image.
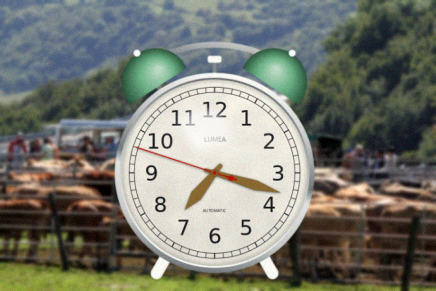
7:17:48
